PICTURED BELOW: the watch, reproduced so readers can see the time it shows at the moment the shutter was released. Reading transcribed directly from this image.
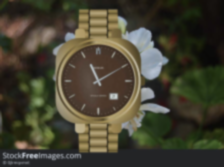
11:10
